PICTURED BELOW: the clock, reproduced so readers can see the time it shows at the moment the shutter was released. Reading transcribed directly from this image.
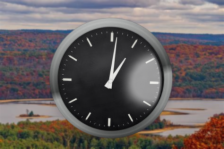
1:01
